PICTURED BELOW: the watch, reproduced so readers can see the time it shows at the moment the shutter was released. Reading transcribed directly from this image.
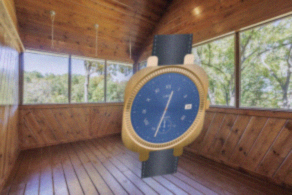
12:33
